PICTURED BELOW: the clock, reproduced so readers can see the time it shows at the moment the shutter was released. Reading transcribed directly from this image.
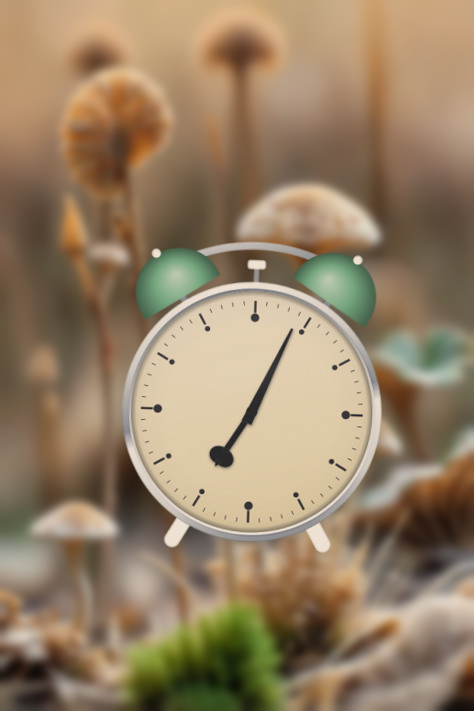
7:04
